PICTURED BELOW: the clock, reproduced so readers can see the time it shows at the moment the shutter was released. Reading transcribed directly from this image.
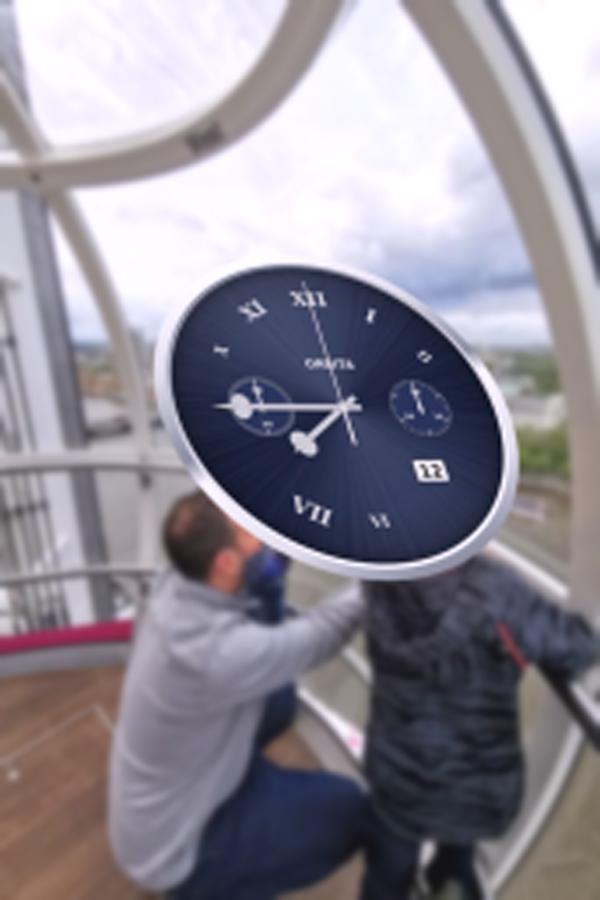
7:45
